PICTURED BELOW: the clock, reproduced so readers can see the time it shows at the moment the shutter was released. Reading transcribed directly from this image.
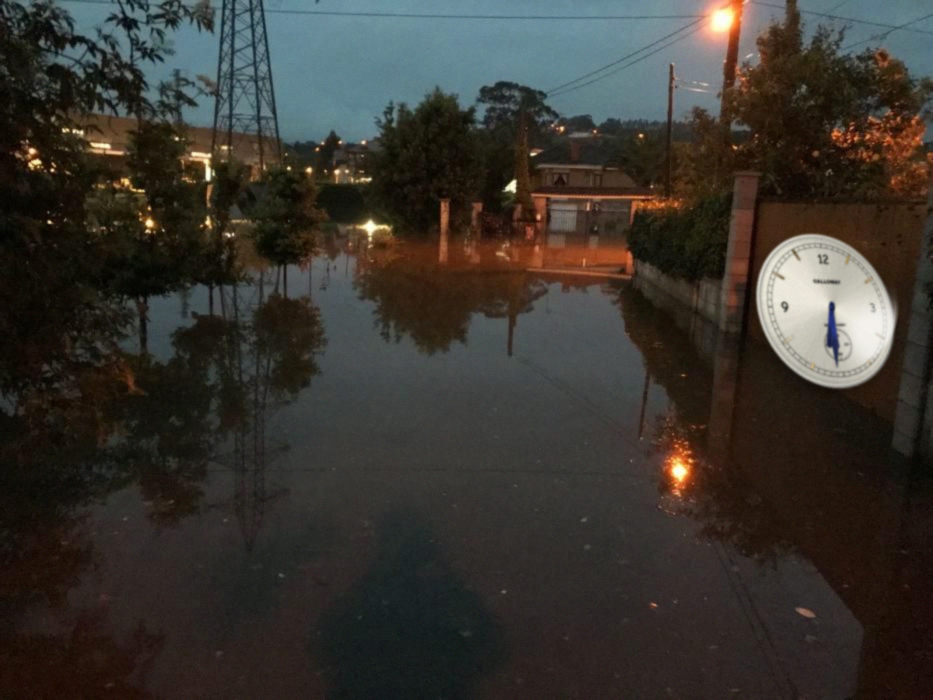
6:31
